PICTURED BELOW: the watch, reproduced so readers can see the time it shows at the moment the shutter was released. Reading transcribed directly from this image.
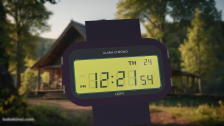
12:21:54
